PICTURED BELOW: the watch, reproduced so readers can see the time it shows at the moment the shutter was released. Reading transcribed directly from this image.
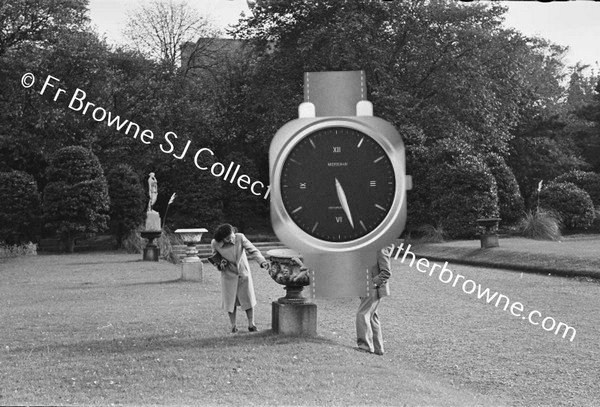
5:27
